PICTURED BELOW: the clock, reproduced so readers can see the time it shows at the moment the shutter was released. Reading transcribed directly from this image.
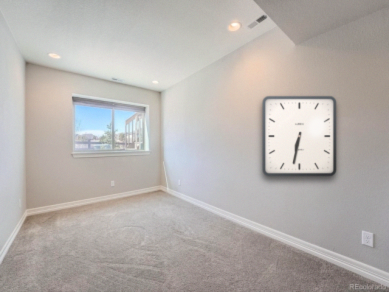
6:32
